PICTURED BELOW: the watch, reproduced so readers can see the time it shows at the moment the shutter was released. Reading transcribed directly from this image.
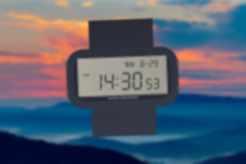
14:30:53
